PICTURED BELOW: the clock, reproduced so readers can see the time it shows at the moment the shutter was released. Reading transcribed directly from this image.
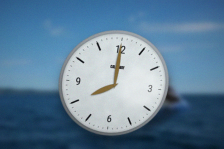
8:00
